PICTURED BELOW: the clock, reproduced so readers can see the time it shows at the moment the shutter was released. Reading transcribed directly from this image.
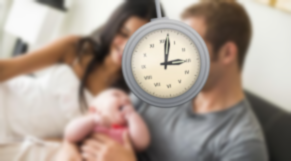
3:02
